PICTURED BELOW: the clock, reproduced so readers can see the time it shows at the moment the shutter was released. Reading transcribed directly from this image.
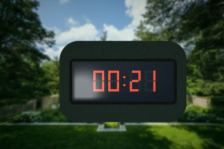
0:21
